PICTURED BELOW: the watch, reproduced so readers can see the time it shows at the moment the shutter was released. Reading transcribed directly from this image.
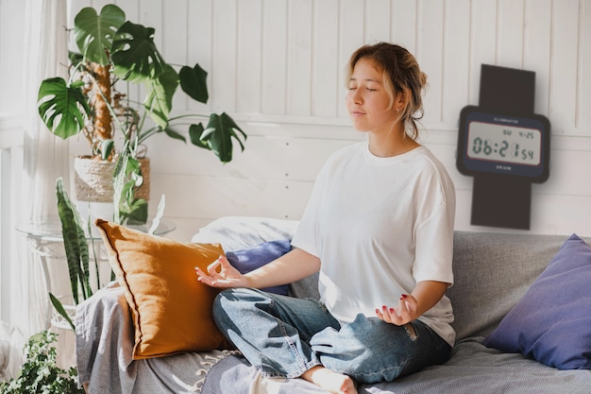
6:21:54
